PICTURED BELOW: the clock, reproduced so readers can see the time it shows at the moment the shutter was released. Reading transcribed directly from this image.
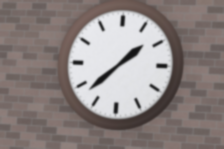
1:38
